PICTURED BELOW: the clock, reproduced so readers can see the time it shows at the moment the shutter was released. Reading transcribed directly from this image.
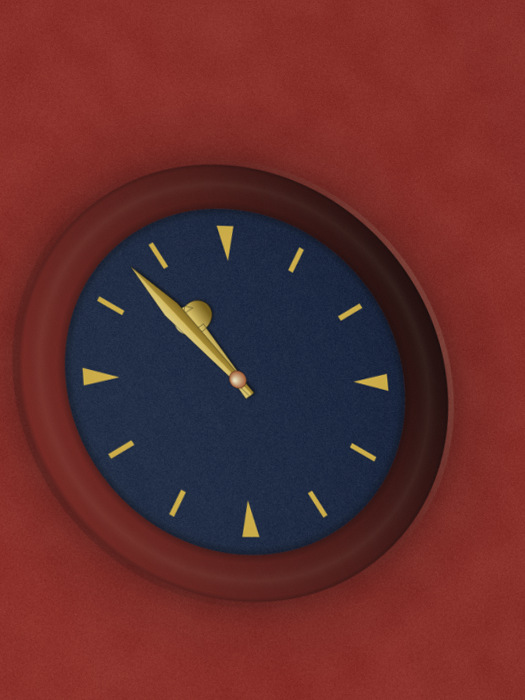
10:53
